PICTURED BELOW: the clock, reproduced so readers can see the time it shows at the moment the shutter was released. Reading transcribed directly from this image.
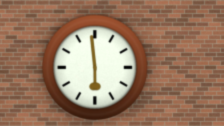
5:59
